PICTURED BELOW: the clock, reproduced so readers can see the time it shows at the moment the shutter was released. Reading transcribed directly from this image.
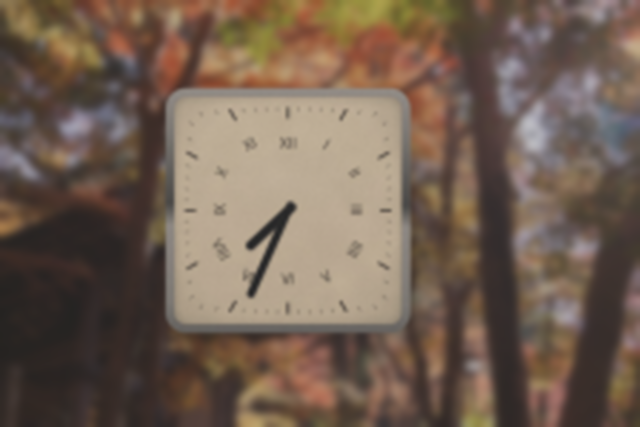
7:34
